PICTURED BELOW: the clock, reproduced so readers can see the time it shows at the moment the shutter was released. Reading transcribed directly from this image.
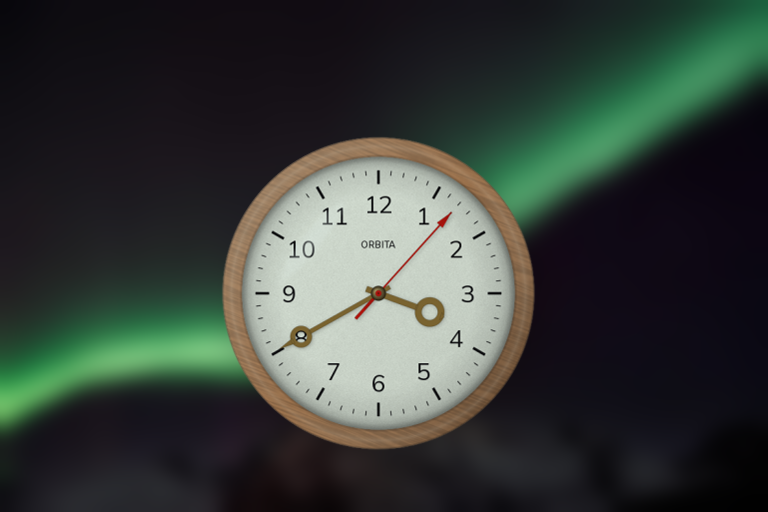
3:40:07
